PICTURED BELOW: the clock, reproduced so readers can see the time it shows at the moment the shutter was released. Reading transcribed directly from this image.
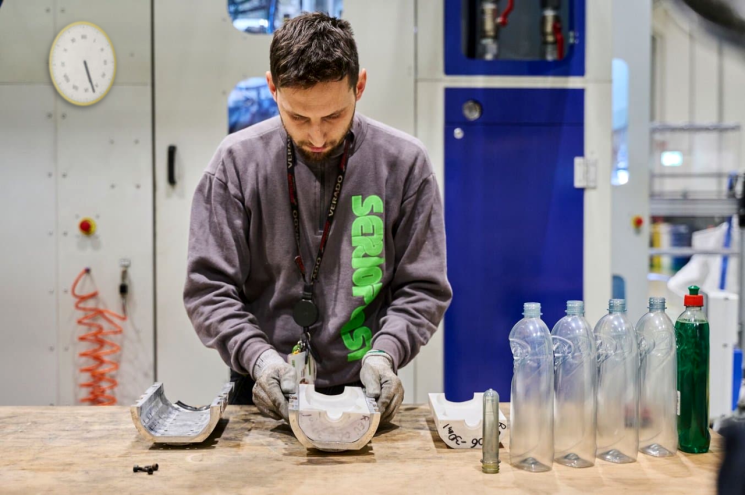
5:27
